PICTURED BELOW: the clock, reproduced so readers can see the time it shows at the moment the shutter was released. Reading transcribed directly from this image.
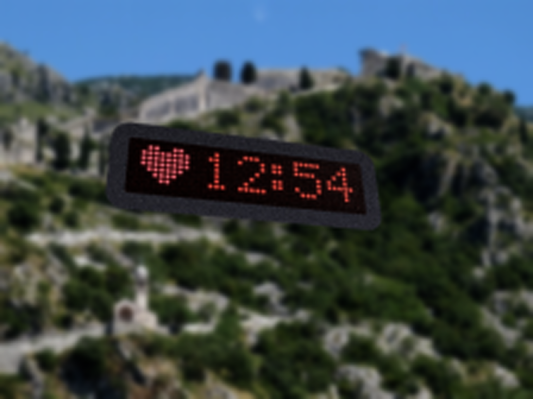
12:54
